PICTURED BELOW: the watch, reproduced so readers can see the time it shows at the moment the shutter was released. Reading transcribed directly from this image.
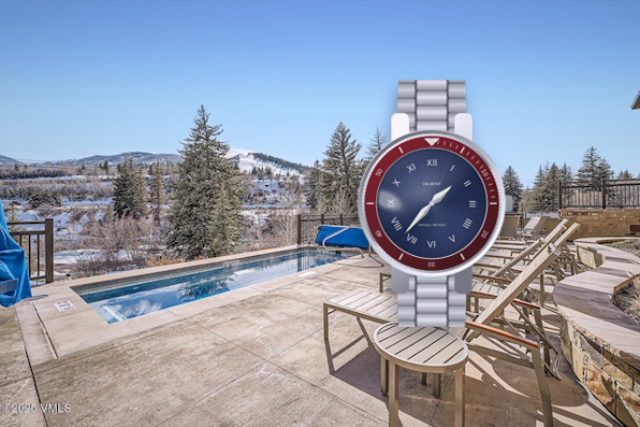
1:37
